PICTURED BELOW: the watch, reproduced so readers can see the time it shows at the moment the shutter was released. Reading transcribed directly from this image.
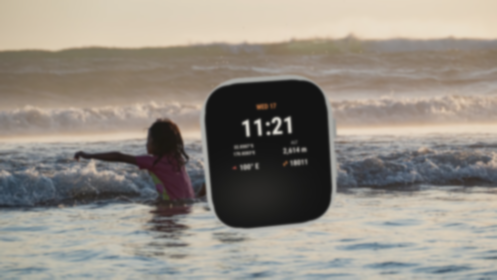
11:21
